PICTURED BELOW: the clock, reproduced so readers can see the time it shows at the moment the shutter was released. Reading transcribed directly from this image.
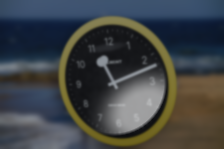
11:12
